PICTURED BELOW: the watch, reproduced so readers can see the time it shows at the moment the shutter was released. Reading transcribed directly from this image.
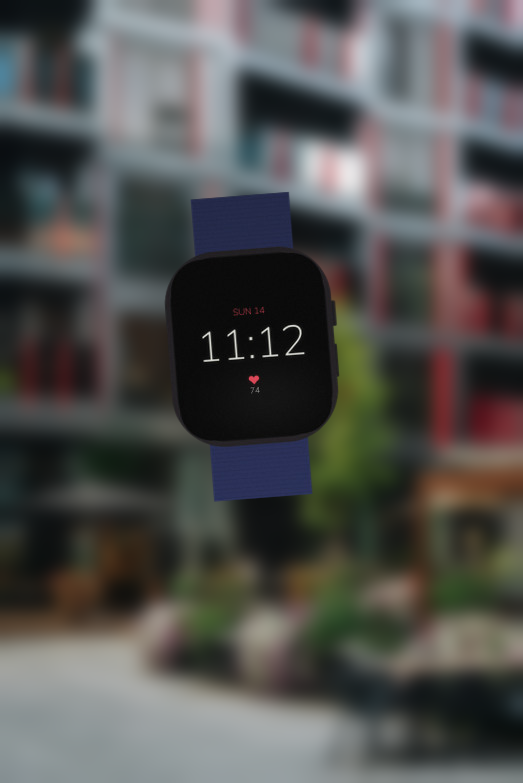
11:12
